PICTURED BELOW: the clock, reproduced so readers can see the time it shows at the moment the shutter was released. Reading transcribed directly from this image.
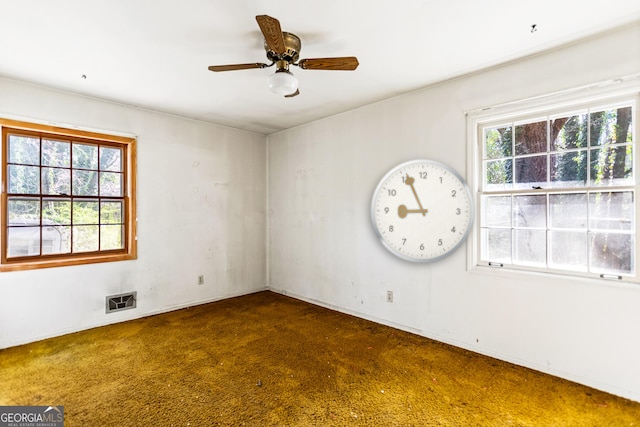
8:56
